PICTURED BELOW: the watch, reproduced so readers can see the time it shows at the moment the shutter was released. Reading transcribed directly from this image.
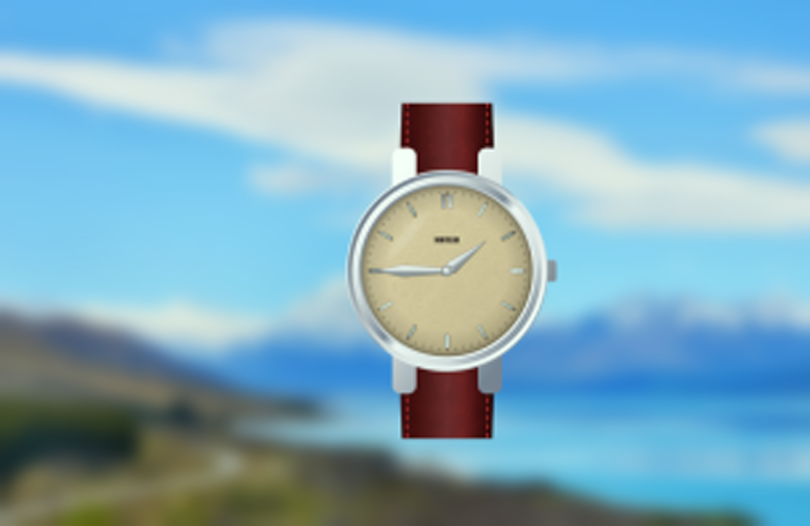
1:45
